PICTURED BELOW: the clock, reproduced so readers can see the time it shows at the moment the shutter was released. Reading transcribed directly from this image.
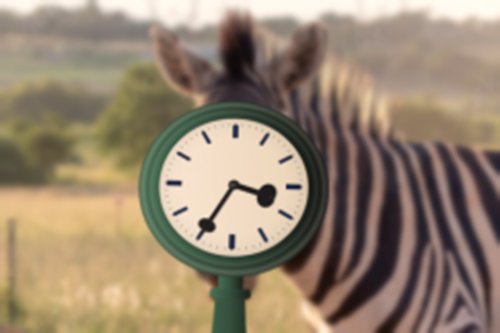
3:35
